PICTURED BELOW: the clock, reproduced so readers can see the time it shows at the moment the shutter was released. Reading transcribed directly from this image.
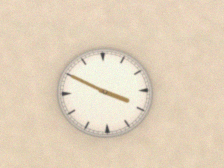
3:50
